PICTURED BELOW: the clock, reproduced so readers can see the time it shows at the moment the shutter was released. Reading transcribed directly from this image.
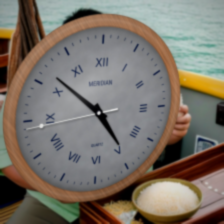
4:51:44
